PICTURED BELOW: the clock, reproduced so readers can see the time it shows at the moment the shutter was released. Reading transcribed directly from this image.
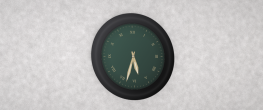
5:33
